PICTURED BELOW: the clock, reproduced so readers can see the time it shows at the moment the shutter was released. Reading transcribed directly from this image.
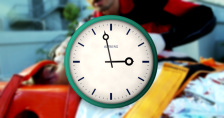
2:58
